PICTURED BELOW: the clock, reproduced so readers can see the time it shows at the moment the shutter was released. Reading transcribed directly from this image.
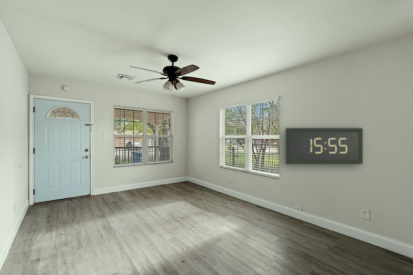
15:55
